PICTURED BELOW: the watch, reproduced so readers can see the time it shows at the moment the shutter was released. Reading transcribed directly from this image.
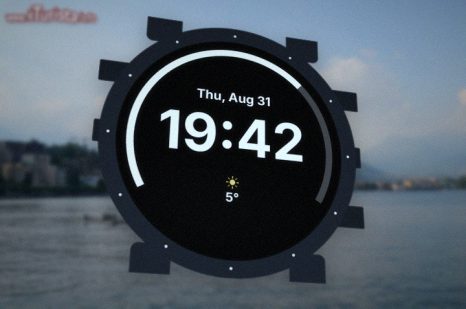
19:42
